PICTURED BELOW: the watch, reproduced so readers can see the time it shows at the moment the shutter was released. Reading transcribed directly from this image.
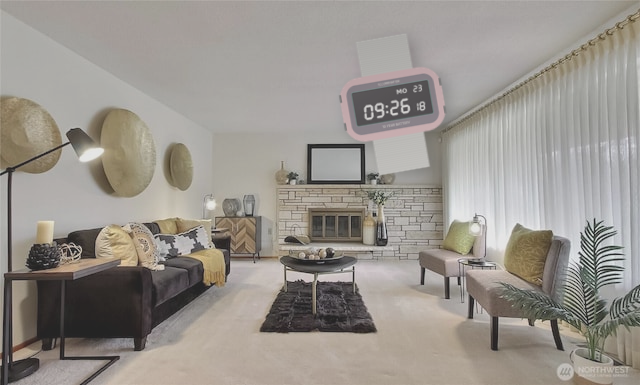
9:26:18
